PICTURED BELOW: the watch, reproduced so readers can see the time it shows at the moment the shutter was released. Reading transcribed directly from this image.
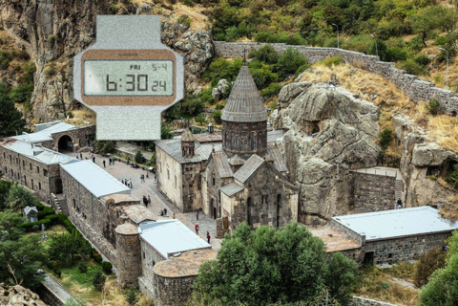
6:30:24
